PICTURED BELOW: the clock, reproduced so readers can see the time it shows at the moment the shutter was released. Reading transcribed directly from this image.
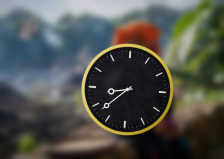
8:38
